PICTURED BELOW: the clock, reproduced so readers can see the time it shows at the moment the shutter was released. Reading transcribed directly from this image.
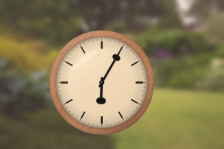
6:05
